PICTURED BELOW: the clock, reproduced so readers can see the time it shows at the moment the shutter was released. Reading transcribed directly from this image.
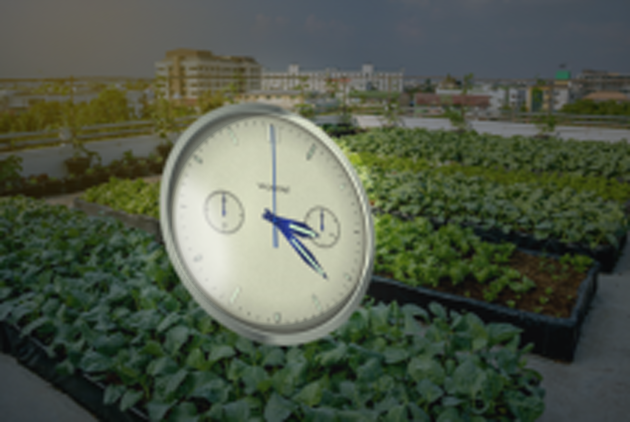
3:22
